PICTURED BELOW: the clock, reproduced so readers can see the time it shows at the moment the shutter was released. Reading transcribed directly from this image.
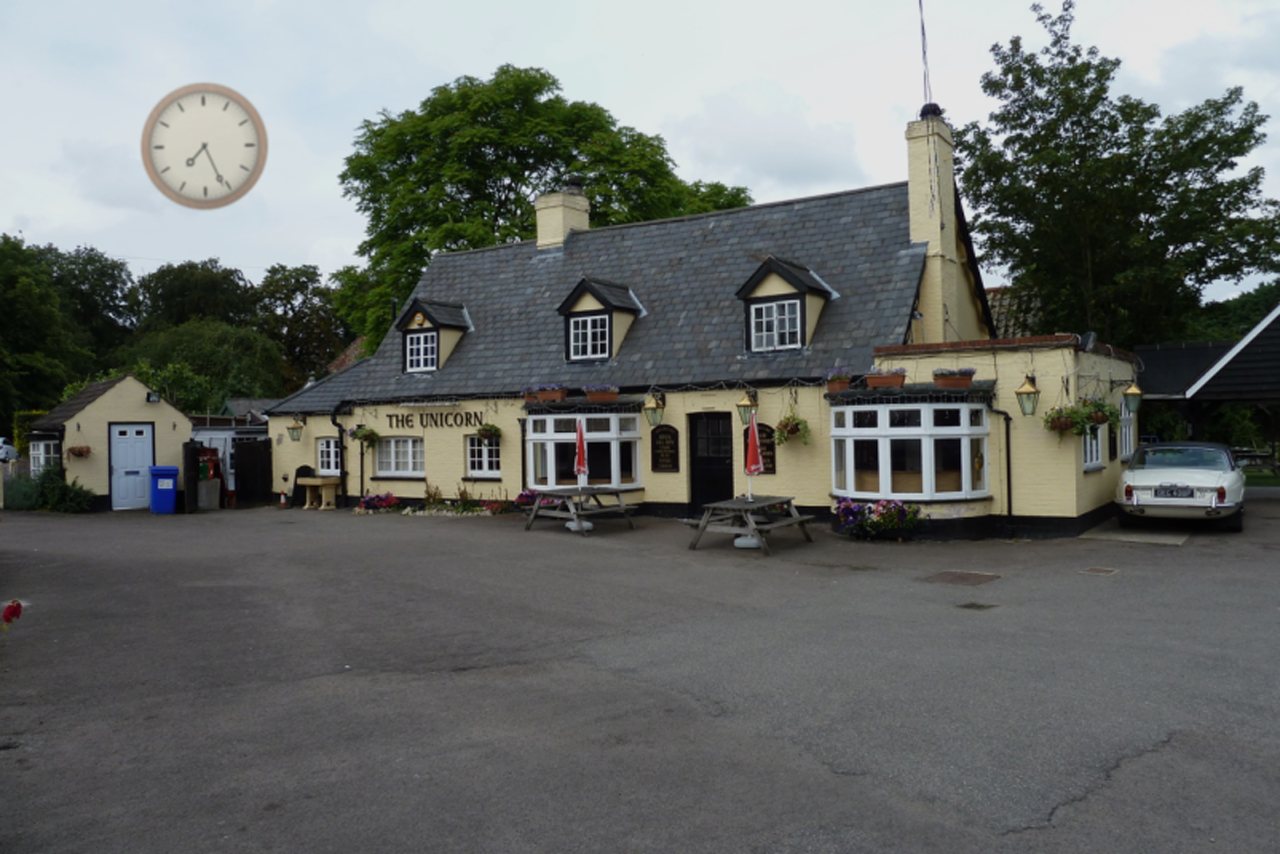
7:26
